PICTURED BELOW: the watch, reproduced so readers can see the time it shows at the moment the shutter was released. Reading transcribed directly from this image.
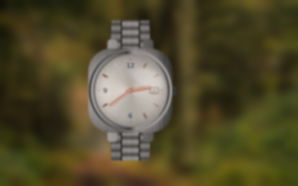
2:39
